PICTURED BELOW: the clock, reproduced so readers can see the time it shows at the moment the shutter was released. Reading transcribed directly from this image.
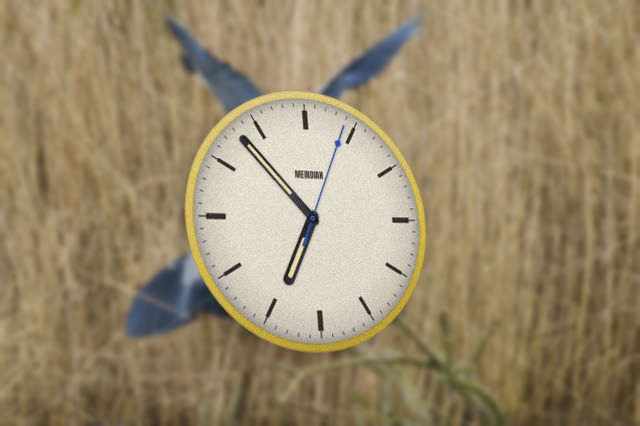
6:53:04
